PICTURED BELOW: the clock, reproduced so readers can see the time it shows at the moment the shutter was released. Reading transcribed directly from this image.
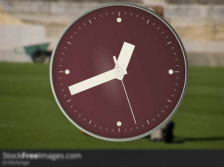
12:41:27
